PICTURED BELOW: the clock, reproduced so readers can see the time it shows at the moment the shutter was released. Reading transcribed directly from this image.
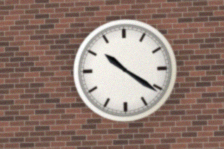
10:21
